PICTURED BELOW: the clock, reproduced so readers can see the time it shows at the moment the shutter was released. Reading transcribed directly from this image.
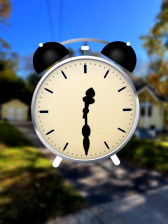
12:30
